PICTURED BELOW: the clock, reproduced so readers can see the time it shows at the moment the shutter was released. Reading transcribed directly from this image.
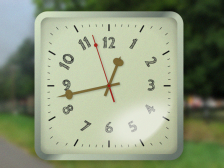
12:42:57
